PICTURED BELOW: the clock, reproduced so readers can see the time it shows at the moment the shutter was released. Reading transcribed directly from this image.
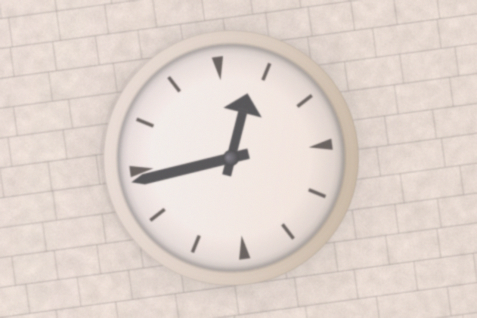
12:44
